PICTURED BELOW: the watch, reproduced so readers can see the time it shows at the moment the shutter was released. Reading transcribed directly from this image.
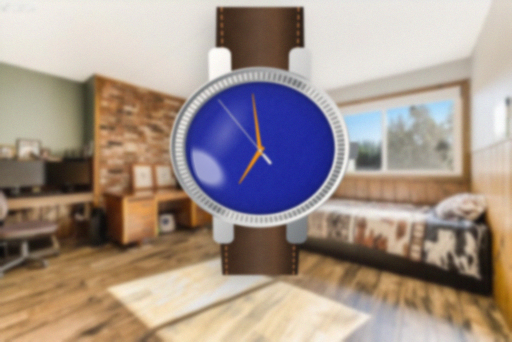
6:58:54
